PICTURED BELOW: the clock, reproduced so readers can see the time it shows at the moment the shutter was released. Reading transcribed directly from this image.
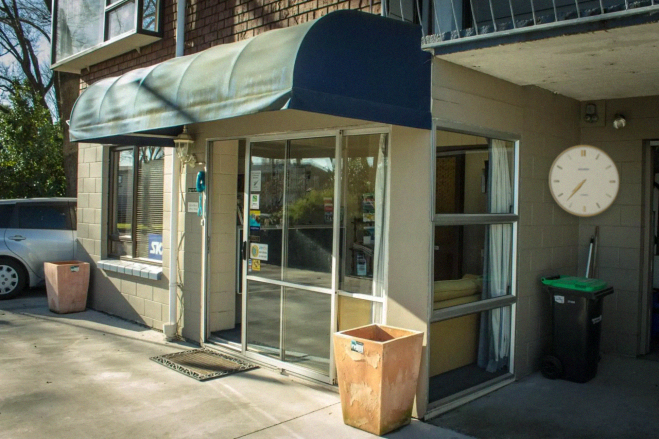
7:37
